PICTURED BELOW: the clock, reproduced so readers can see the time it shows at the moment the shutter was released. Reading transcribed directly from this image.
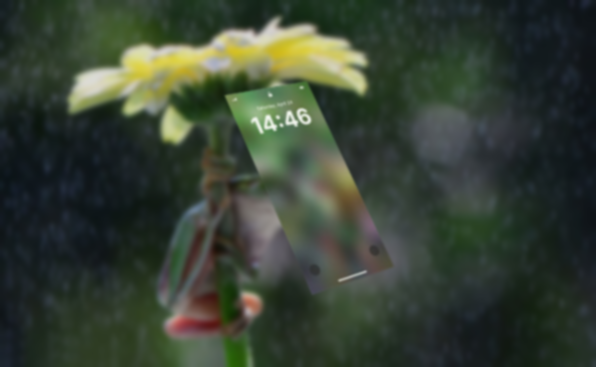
14:46
